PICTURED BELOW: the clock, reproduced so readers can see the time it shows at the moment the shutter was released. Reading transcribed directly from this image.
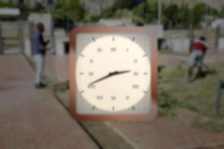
2:41
